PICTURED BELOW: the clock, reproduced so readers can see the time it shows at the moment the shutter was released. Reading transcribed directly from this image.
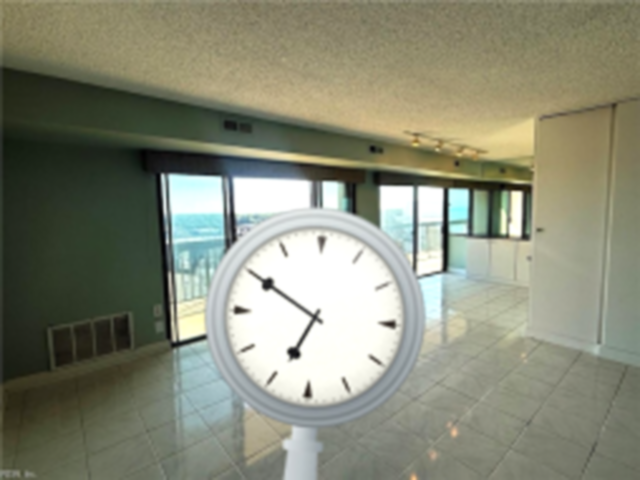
6:50
